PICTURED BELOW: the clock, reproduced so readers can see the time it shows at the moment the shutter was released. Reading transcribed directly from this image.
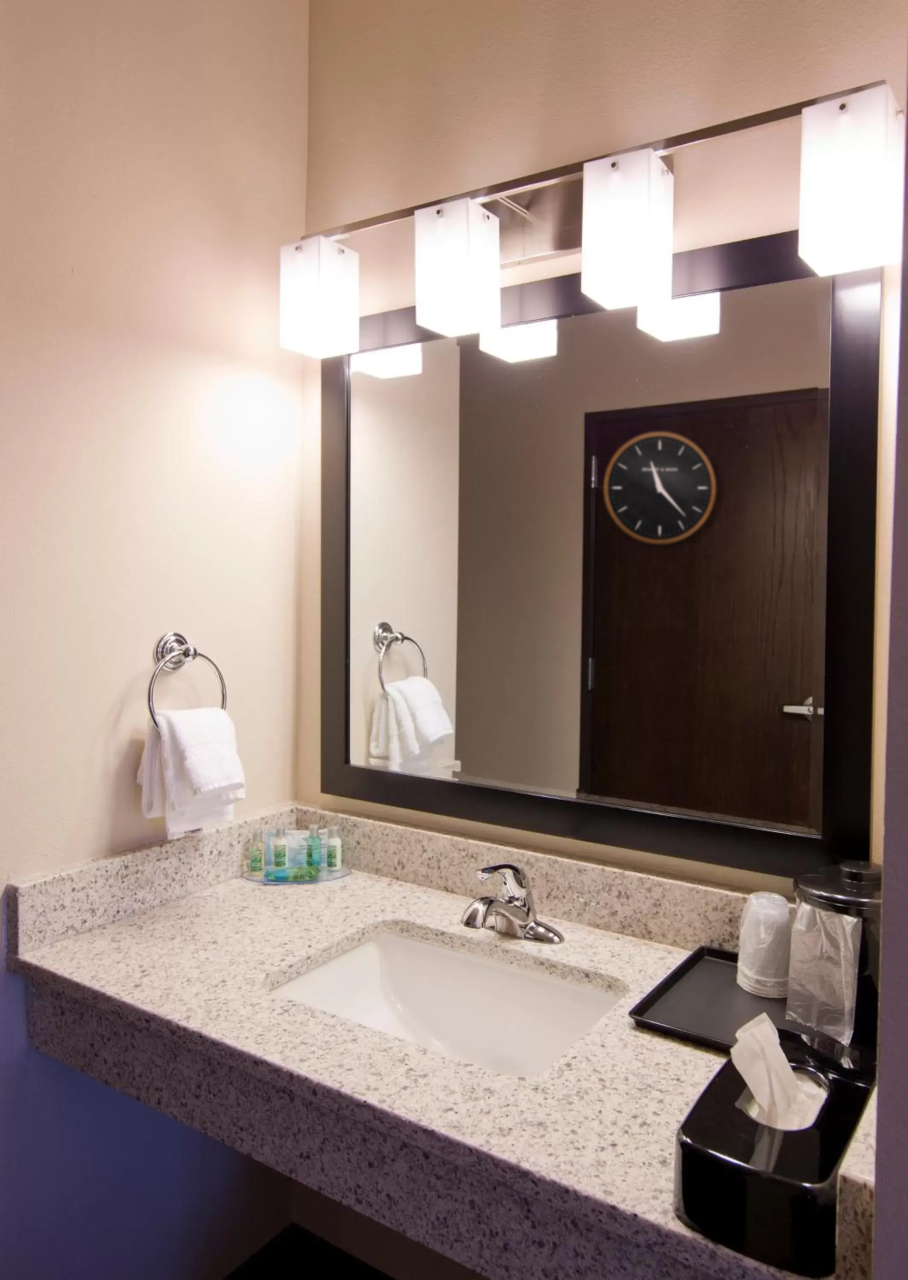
11:23
